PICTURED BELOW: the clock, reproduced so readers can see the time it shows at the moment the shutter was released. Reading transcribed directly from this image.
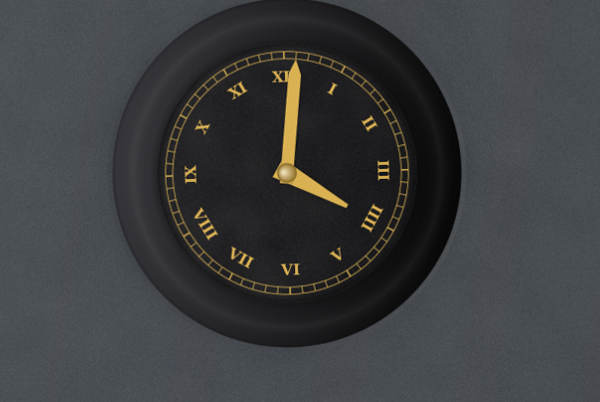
4:01
